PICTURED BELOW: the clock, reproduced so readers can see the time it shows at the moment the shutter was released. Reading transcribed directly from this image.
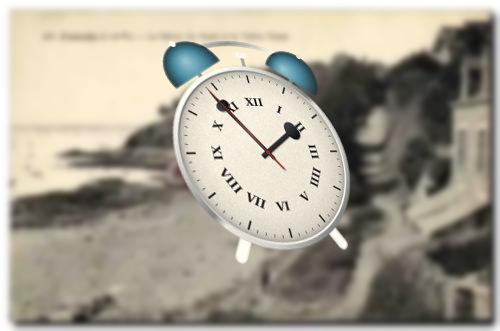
1:53:54
